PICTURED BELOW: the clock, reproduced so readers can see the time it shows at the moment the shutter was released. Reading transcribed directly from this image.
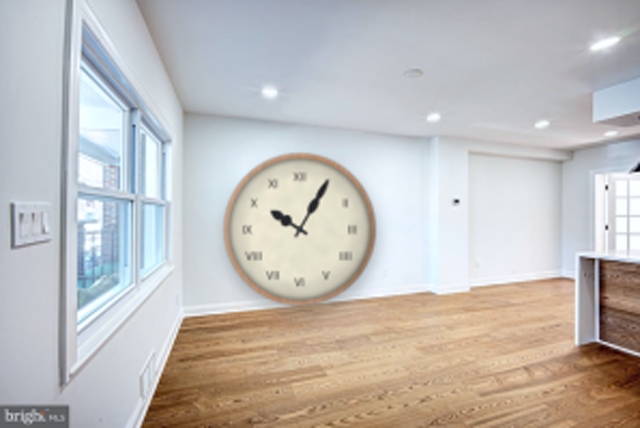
10:05
